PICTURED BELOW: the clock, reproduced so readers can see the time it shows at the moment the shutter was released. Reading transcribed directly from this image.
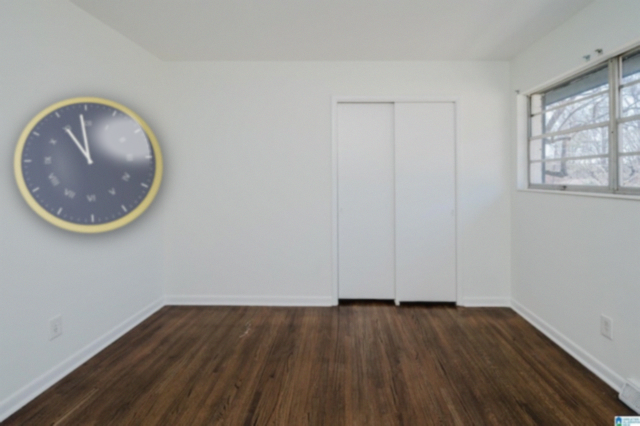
10:59
